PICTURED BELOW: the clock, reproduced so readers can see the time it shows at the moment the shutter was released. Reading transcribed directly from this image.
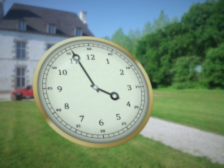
3:56
